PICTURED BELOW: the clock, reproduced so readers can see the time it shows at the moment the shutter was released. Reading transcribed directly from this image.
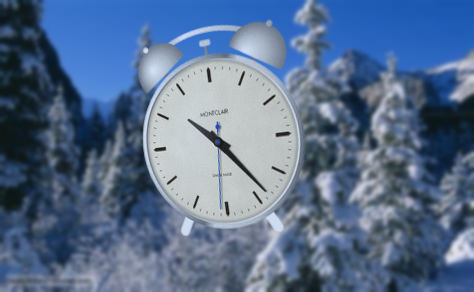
10:23:31
